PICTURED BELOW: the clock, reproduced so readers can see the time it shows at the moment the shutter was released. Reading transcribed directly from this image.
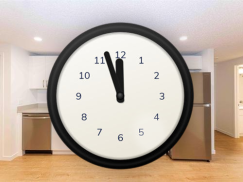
11:57
